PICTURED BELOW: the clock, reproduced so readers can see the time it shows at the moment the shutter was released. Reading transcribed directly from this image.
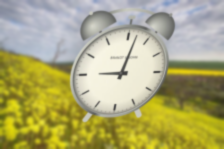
9:02
